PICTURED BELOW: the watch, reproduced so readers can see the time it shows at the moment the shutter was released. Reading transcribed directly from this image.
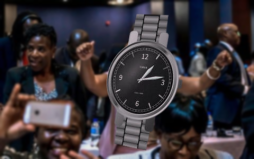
1:13
